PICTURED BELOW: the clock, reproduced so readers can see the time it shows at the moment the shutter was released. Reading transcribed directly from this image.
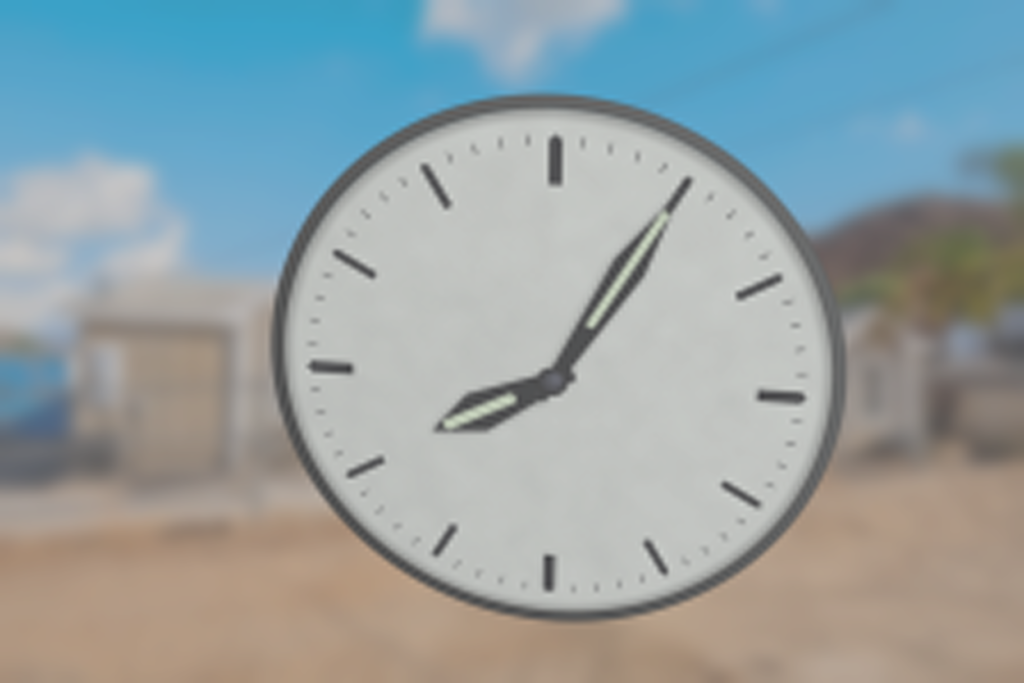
8:05
